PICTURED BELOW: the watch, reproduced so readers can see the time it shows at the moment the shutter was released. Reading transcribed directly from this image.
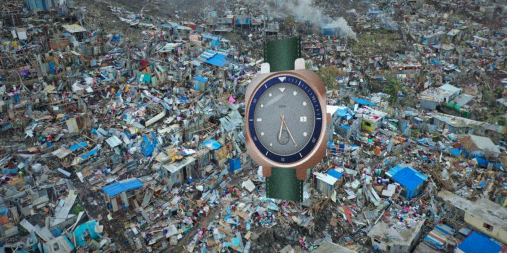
6:25
